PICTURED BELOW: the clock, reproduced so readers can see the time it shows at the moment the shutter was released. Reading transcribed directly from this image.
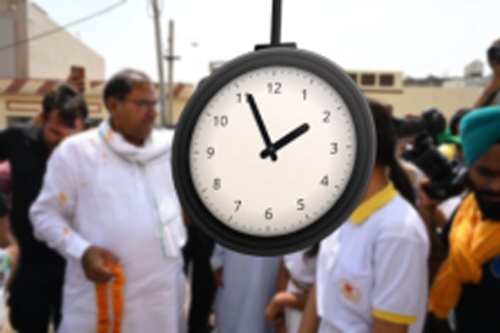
1:56
